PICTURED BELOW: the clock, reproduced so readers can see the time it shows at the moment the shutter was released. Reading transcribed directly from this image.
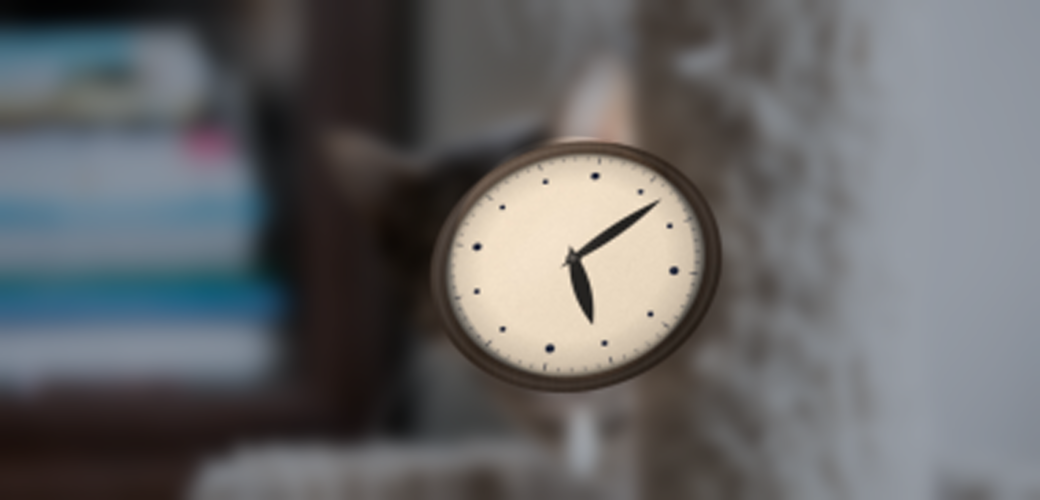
5:07
